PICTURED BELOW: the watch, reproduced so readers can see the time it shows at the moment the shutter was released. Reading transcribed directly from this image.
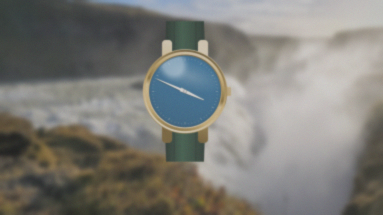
3:49
